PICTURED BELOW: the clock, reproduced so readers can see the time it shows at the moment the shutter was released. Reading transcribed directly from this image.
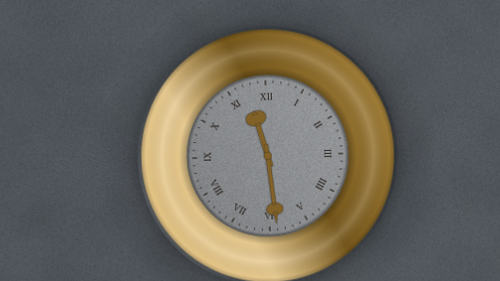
11:29
